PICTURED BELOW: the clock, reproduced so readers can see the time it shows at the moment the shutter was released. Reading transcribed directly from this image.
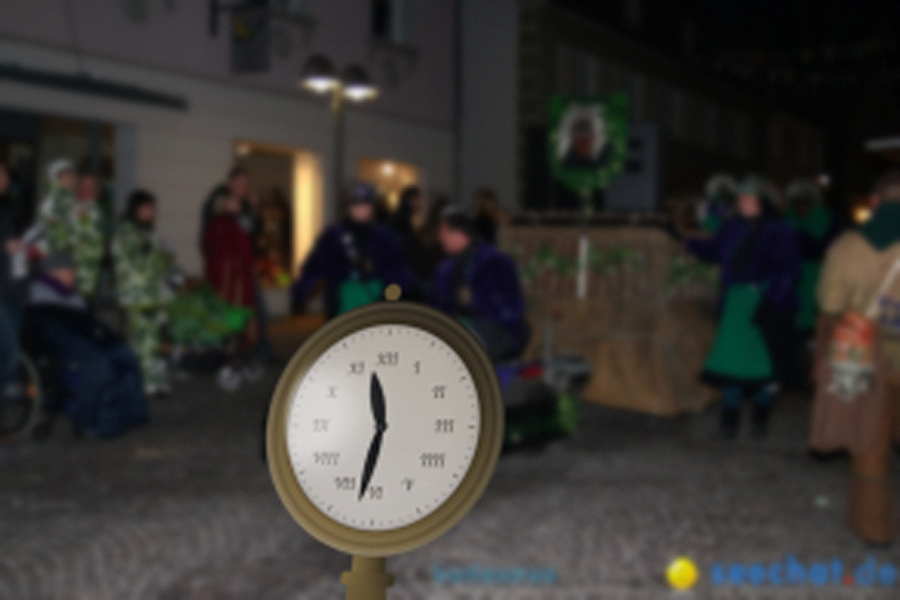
11:32
